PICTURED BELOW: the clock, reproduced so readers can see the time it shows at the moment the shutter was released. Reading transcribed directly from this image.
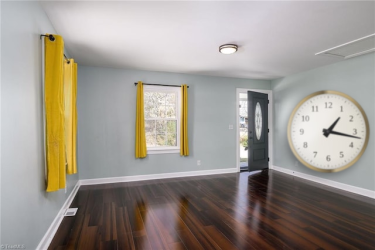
1:17
